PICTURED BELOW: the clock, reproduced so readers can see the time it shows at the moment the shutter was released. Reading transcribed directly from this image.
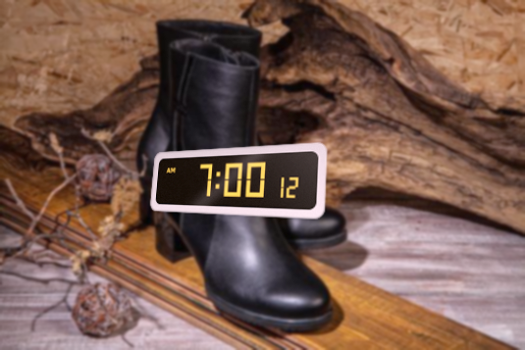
7:00:12
